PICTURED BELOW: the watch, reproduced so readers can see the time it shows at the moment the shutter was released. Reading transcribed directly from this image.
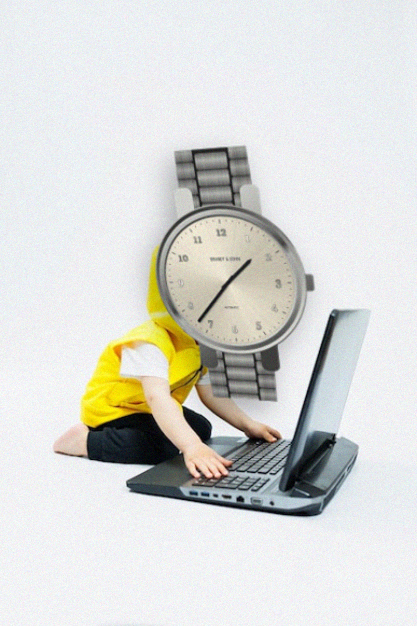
1:37
